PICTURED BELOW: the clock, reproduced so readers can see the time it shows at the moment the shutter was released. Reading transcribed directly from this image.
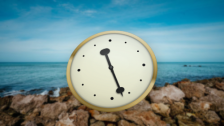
11:27
